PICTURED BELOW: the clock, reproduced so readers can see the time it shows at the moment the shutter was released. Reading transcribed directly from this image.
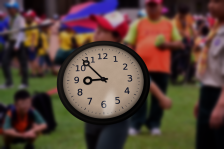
8:53
